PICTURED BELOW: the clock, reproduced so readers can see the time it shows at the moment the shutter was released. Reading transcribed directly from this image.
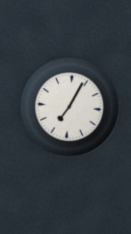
7:04
